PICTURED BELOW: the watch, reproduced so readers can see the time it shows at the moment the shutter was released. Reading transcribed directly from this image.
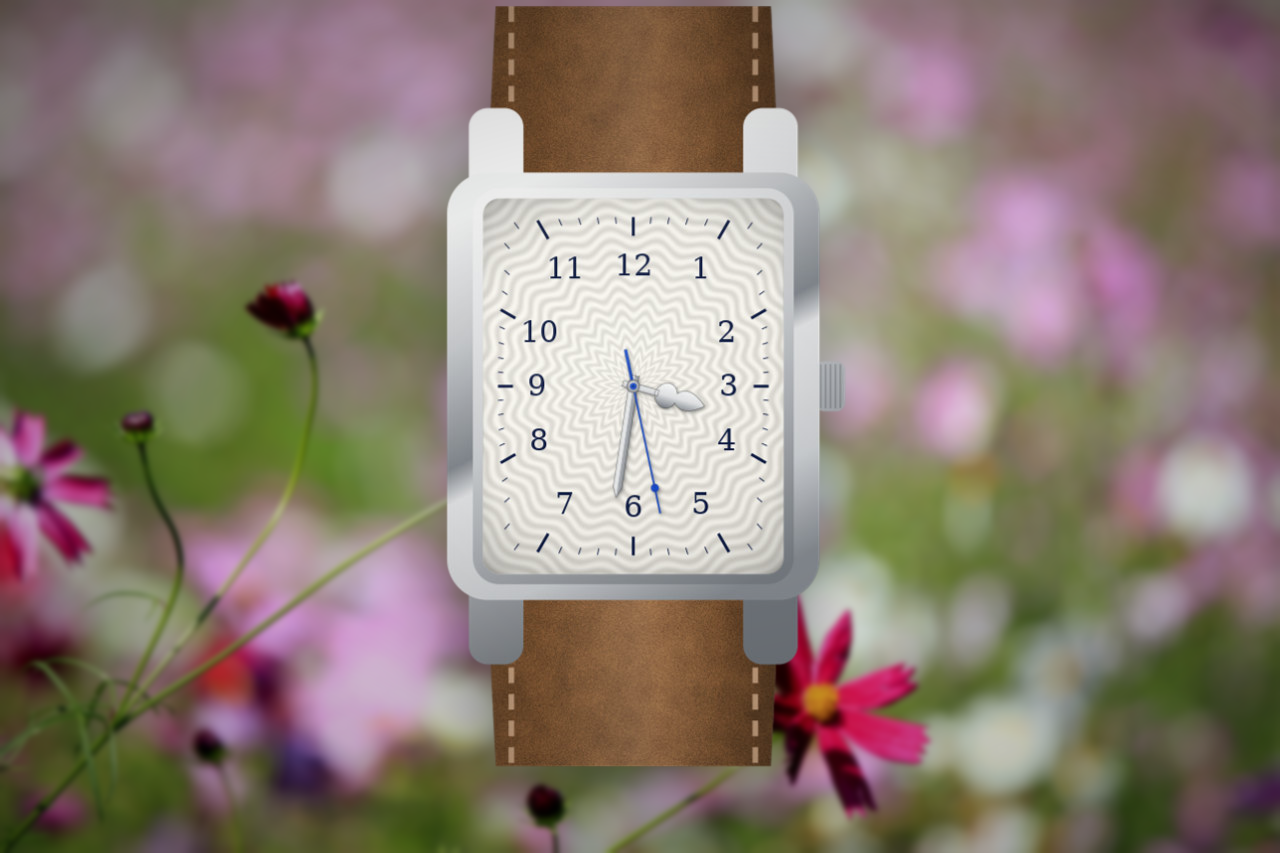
3:31:28
